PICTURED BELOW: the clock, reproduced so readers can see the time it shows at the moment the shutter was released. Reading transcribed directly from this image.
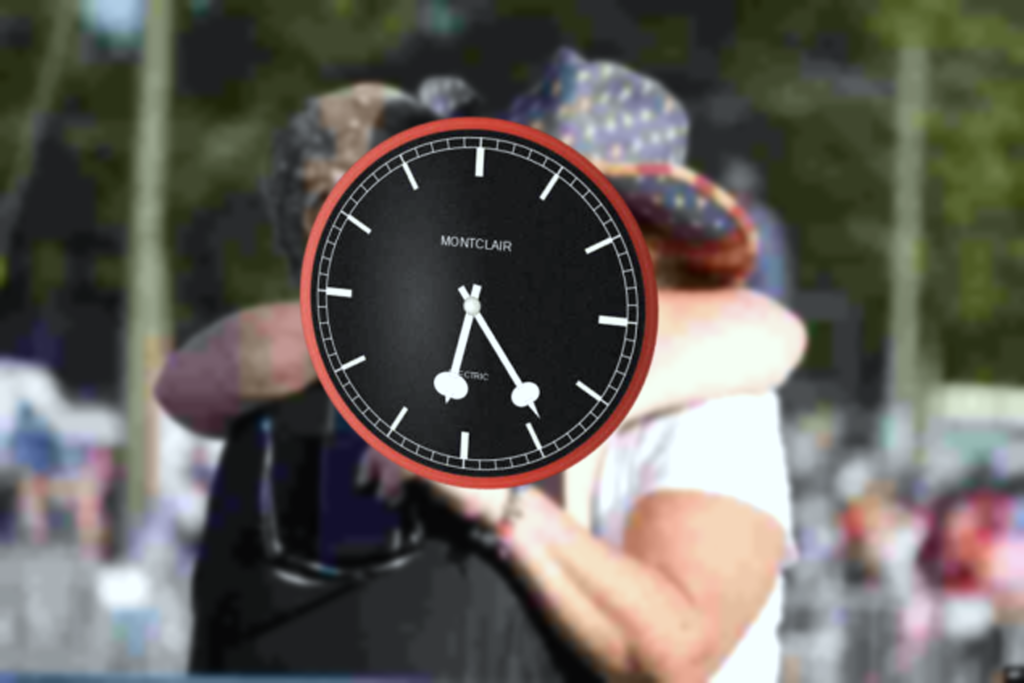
6:24
